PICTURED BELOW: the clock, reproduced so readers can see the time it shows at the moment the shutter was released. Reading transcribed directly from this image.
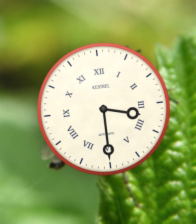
3:30
